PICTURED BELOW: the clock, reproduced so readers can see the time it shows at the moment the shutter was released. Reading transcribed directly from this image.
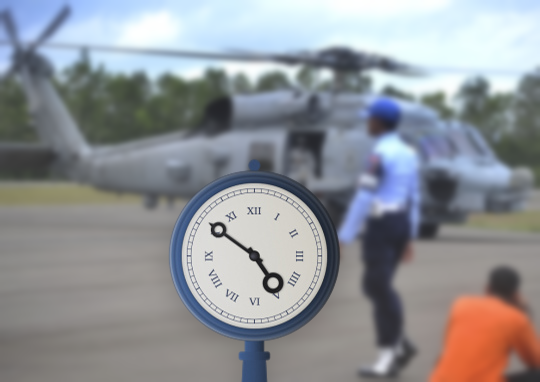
4:51
